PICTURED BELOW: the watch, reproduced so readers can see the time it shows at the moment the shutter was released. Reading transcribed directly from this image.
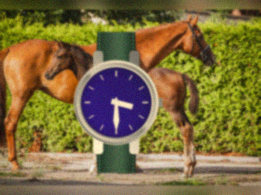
3:30
